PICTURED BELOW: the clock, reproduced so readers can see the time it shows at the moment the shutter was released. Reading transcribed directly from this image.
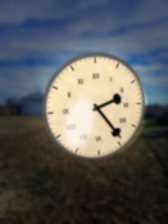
2:24
